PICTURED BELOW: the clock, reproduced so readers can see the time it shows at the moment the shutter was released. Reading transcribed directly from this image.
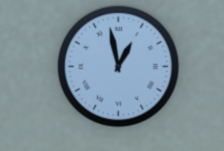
12:58
